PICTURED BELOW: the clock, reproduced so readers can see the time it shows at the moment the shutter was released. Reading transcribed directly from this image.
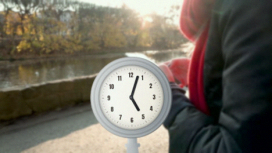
5:03
